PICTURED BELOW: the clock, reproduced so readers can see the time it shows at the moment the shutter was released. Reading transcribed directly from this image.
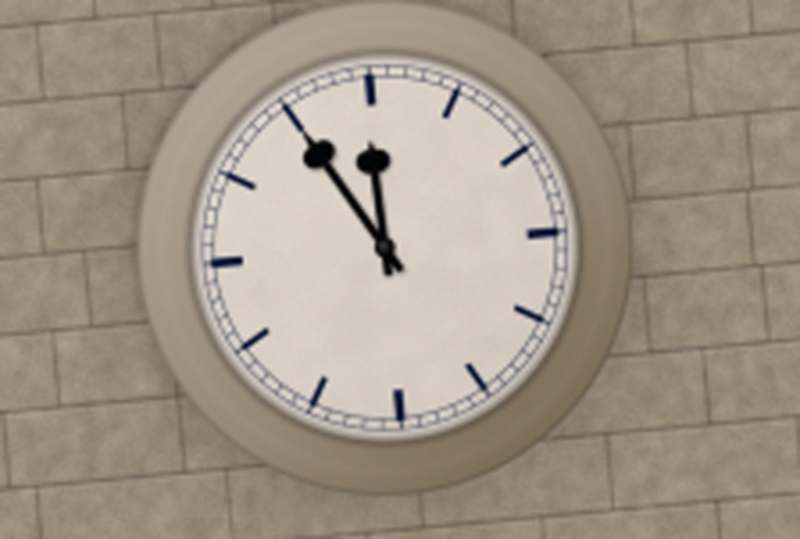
11:55
